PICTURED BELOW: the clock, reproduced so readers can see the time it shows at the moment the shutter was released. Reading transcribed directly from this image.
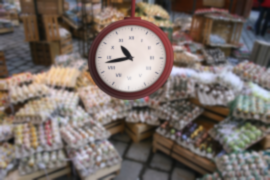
10:43
